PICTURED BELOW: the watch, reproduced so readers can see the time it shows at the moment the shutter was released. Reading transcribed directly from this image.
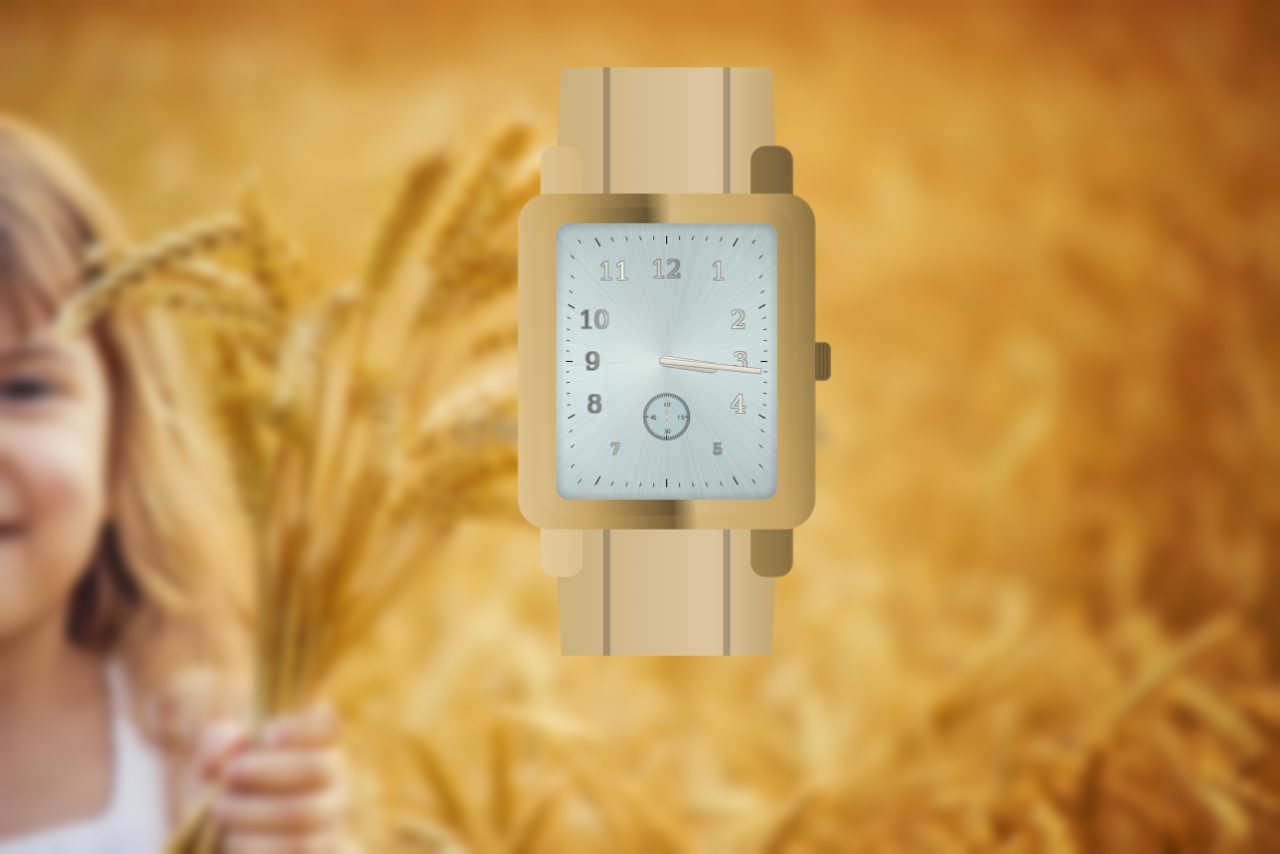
3:16
